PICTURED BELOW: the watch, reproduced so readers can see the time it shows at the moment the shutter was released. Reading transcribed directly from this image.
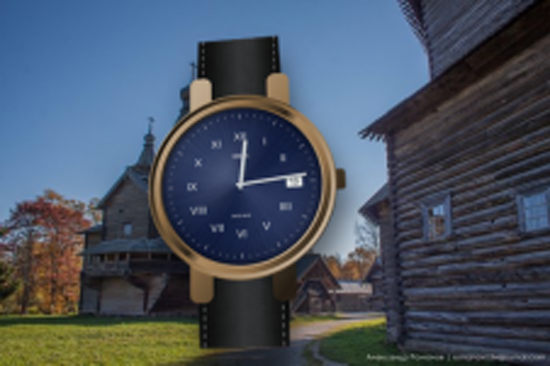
12:14
